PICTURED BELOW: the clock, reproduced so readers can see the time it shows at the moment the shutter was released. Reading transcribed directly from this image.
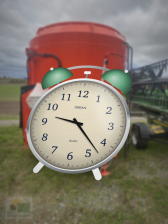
9:23
